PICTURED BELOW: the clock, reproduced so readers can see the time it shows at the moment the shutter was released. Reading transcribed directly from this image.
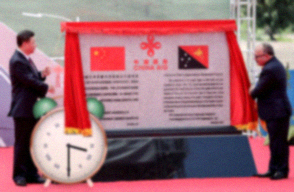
3:30
